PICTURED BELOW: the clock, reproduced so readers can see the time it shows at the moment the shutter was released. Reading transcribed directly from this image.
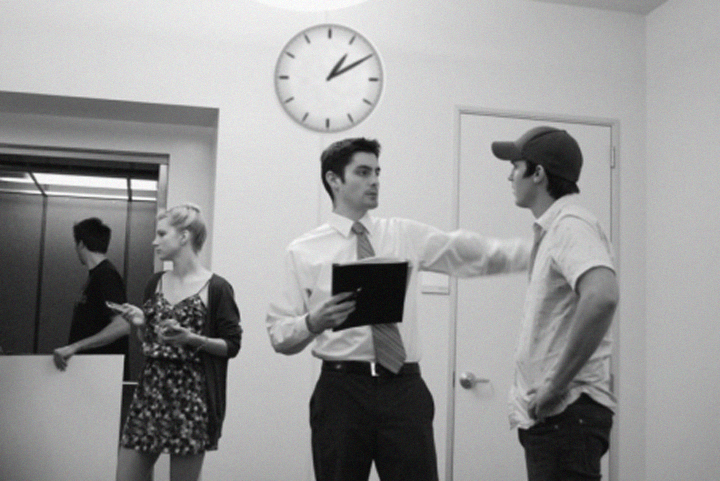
1:10
